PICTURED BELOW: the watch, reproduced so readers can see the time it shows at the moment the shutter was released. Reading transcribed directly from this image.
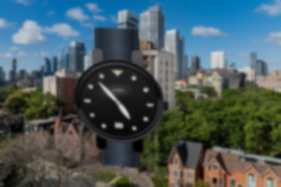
4:53
